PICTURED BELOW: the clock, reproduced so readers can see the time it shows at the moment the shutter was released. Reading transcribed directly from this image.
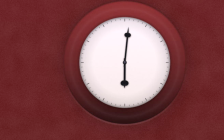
6:01
